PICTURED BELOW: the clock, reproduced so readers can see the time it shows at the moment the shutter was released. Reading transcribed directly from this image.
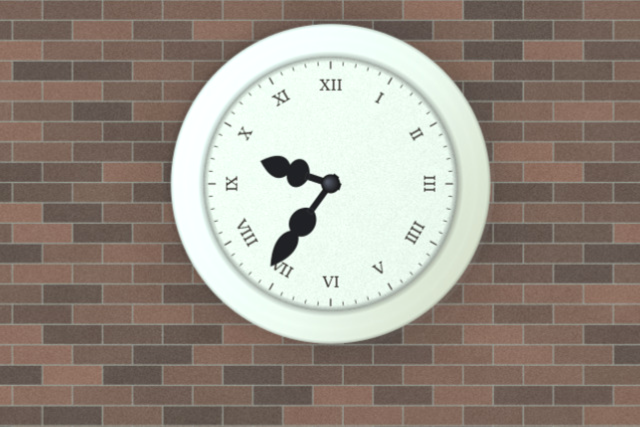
9:36
